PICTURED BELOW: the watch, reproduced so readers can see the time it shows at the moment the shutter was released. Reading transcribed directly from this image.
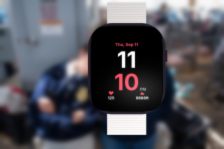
11:10
